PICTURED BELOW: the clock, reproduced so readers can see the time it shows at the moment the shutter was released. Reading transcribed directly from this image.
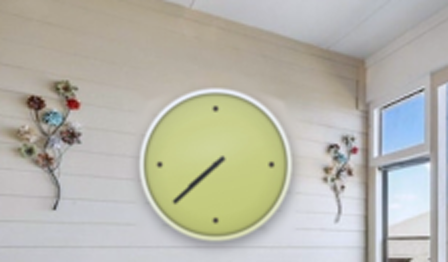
7:38
